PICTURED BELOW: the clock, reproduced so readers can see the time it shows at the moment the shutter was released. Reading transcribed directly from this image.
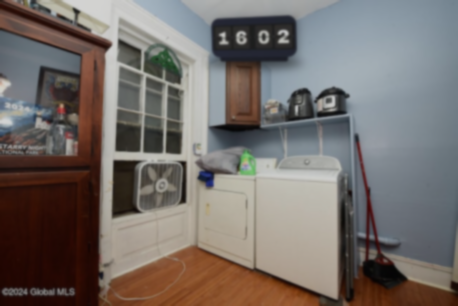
16:02
